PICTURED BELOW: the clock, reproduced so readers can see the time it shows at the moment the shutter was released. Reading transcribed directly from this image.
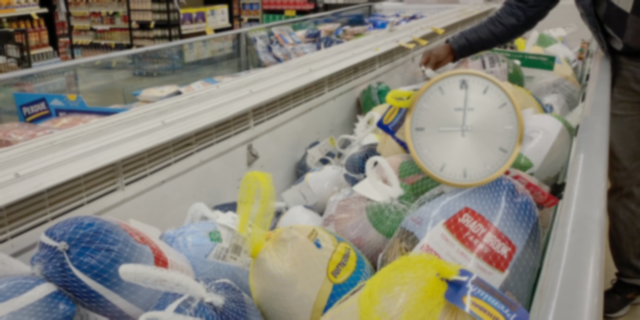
9:01
